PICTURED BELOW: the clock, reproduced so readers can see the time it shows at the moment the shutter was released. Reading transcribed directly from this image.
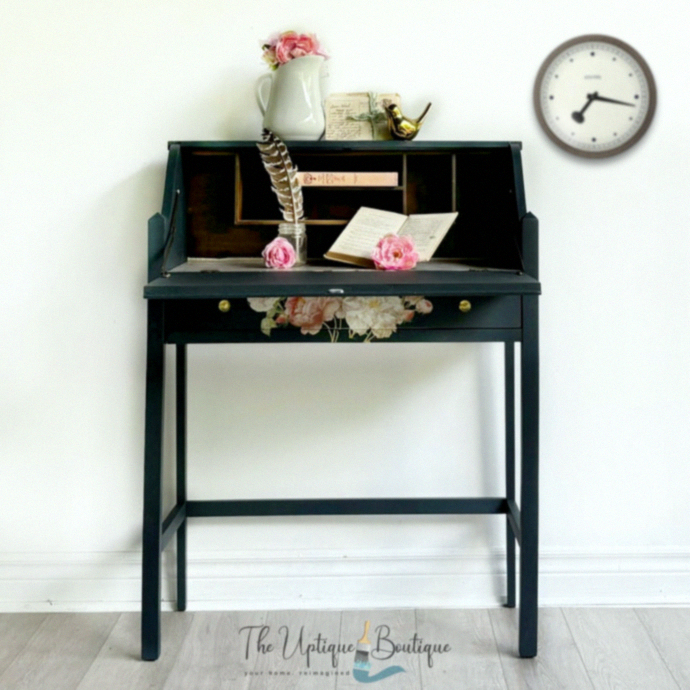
7:17
